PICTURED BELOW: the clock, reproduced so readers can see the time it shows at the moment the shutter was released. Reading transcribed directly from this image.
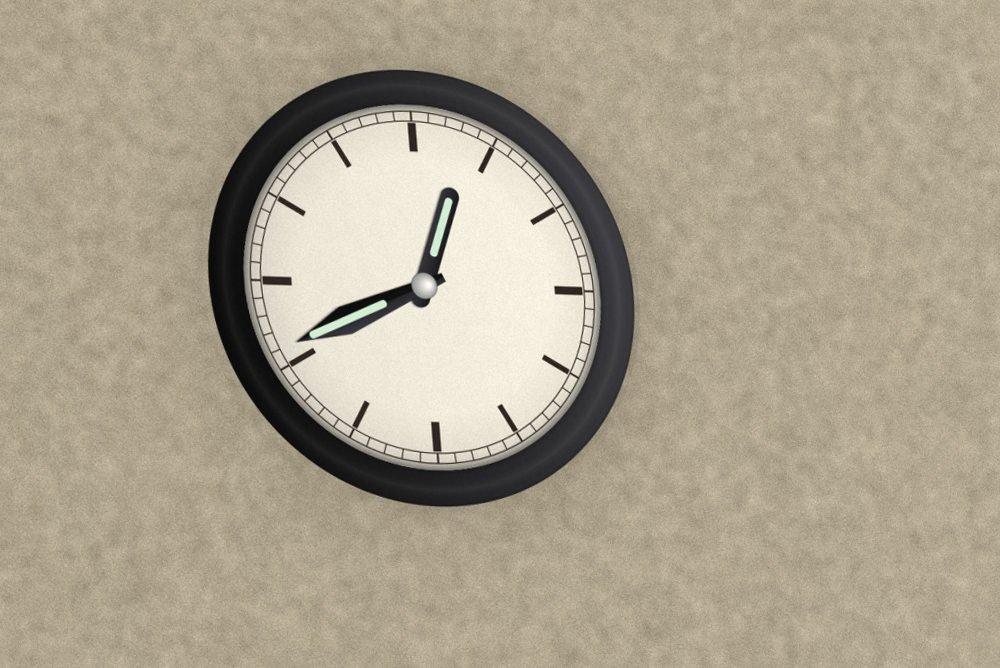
12:41
